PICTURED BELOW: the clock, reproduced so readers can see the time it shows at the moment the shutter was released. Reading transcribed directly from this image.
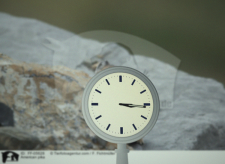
3:16
